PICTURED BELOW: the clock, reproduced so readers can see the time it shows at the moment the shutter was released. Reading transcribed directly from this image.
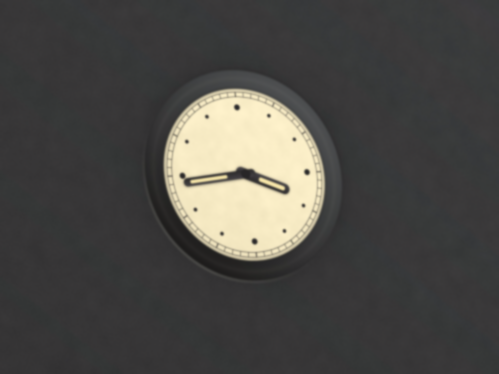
3:44
